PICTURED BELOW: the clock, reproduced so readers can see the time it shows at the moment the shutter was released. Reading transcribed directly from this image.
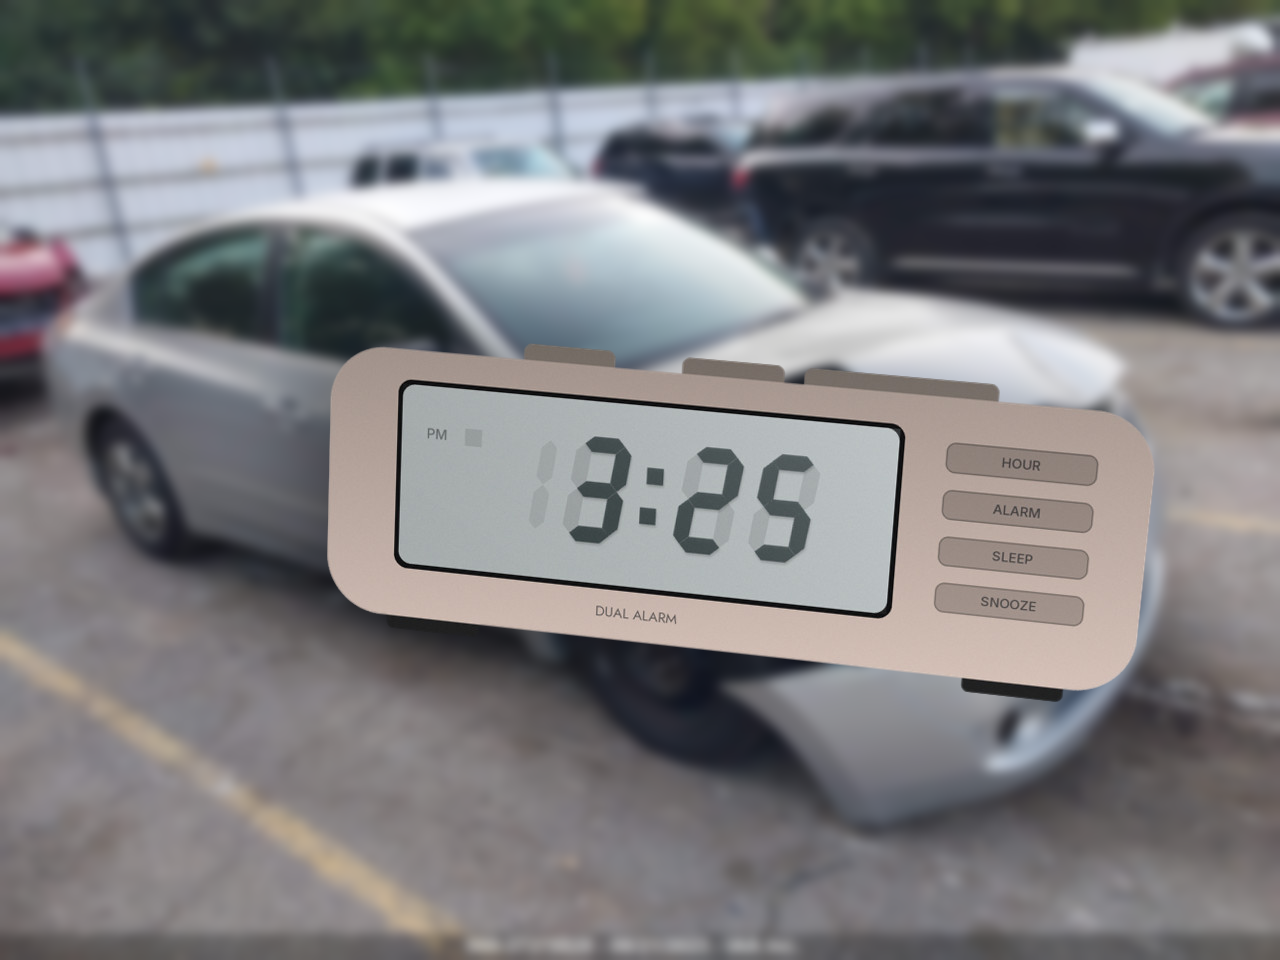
3:25
